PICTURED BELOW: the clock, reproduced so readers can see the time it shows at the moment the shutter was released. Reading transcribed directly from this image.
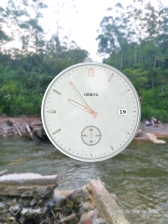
9:54
